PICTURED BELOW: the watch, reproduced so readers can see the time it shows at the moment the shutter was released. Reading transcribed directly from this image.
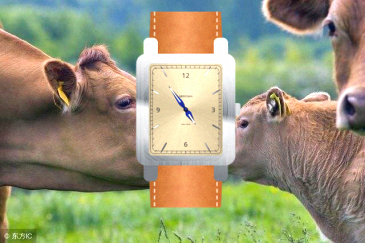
4:54
